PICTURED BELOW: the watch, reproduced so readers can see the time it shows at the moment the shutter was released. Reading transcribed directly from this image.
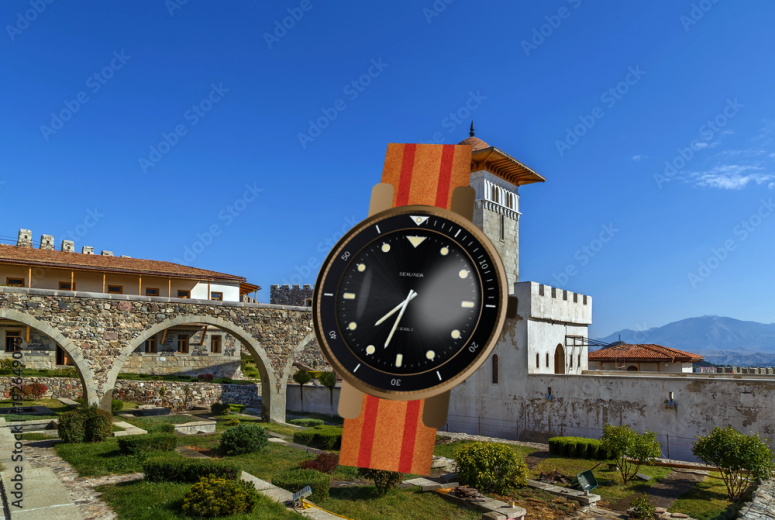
7:33
